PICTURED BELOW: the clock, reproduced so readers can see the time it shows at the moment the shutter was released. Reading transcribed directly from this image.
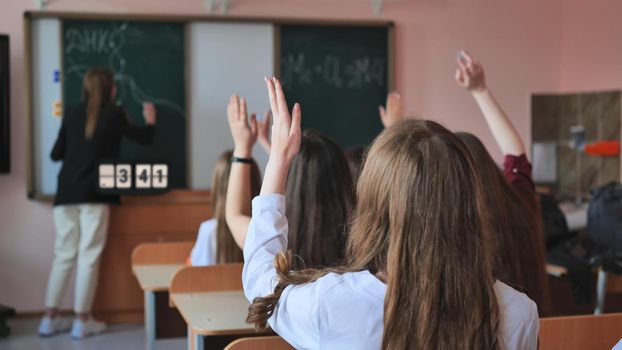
3:41
